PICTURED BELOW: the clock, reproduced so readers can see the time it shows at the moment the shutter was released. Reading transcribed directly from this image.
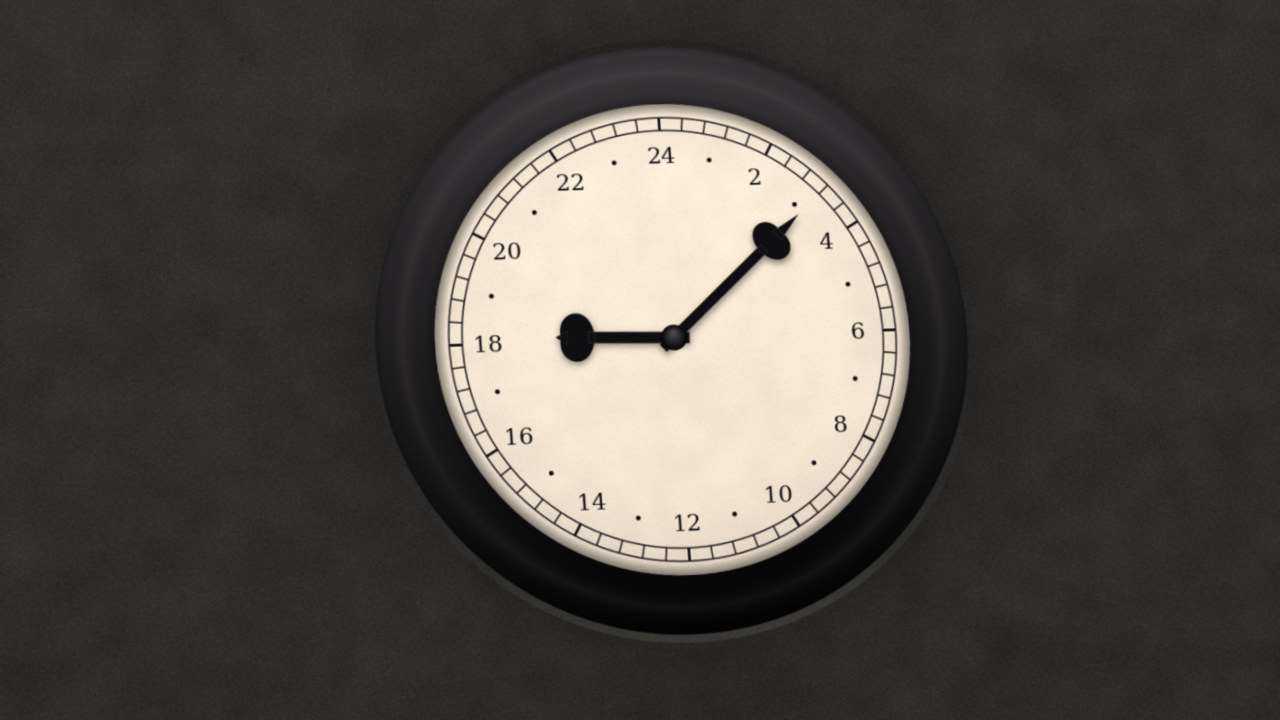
18:08
